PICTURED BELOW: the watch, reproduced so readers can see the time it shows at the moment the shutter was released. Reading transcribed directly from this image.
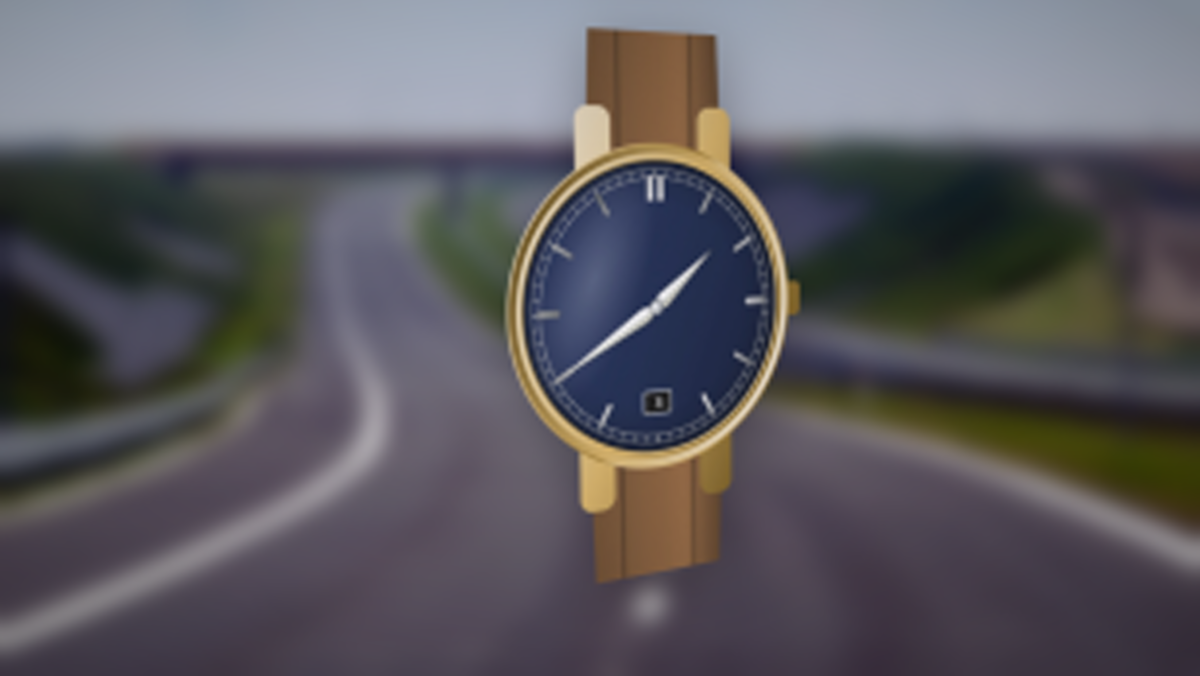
1:40
